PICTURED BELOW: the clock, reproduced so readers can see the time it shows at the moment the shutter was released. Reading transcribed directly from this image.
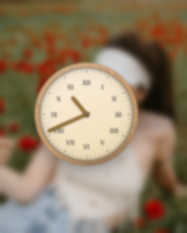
10:41
